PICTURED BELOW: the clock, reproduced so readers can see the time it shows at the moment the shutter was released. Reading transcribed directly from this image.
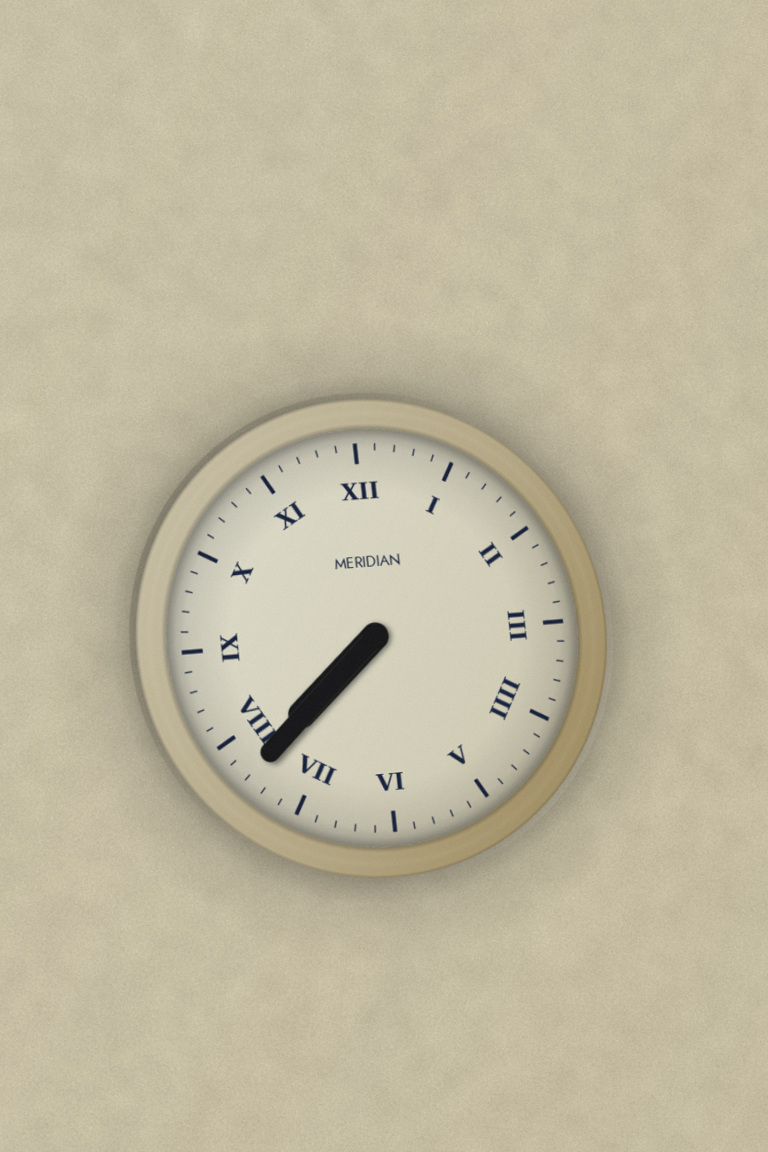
7:38
